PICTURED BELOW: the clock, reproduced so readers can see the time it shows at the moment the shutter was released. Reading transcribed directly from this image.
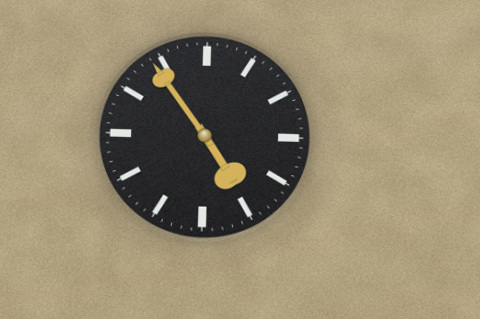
4:54
